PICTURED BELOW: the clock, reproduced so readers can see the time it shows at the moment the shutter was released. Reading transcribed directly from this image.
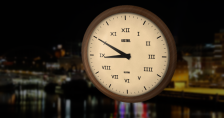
8:50
